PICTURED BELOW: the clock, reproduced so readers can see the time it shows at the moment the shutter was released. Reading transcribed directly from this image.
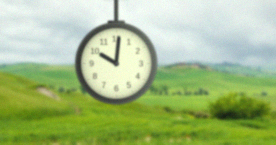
10:01
